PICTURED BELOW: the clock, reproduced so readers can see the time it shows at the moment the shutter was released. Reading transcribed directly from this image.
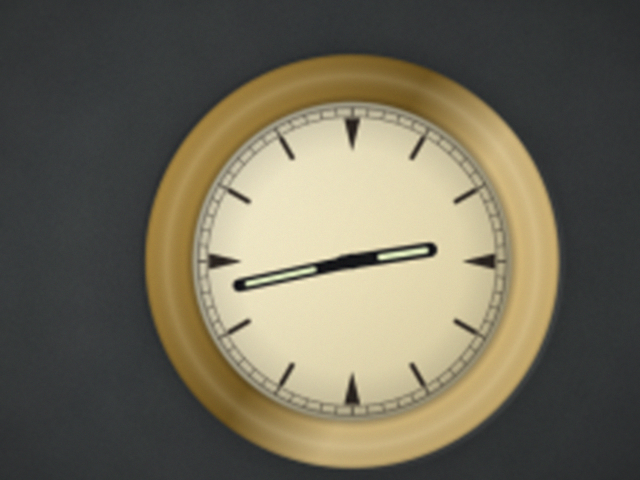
2:43
